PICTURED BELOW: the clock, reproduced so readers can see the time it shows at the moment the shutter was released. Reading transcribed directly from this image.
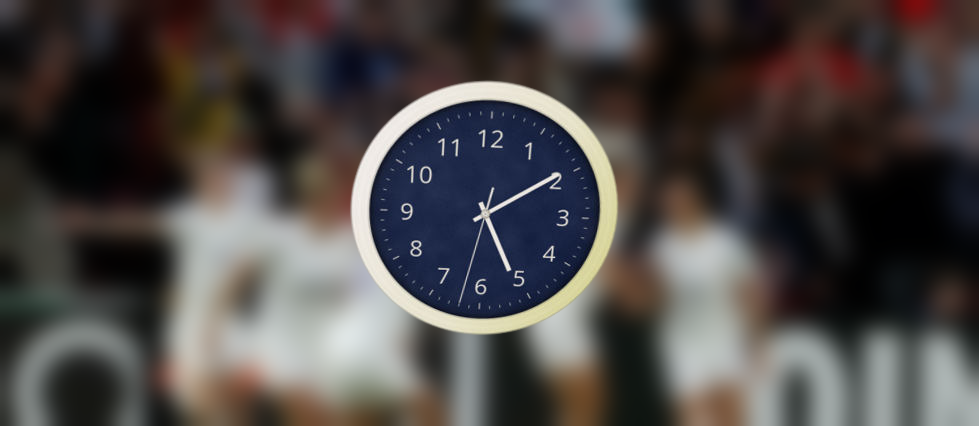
5:09:32
